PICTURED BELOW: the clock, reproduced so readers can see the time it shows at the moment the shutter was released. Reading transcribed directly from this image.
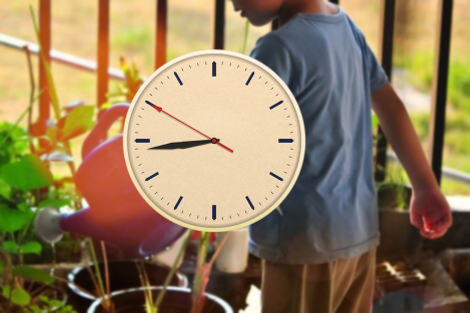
8:43:50
